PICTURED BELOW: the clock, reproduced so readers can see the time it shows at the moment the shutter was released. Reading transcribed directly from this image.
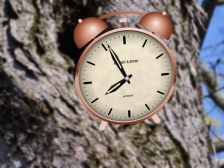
7:56
